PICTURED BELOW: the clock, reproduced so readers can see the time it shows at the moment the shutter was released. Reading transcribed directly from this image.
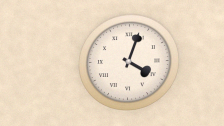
4:03
